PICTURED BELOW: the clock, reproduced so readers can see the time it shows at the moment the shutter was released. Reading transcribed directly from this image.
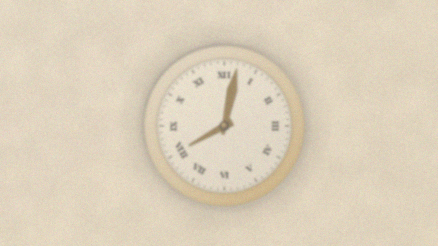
8:02
